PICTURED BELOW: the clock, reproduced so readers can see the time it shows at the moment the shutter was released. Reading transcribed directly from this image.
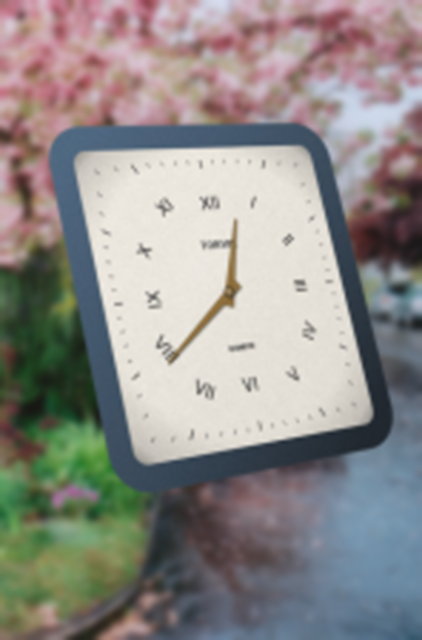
12:39
